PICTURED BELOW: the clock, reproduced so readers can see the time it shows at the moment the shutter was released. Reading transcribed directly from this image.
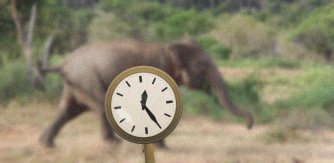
12:25
